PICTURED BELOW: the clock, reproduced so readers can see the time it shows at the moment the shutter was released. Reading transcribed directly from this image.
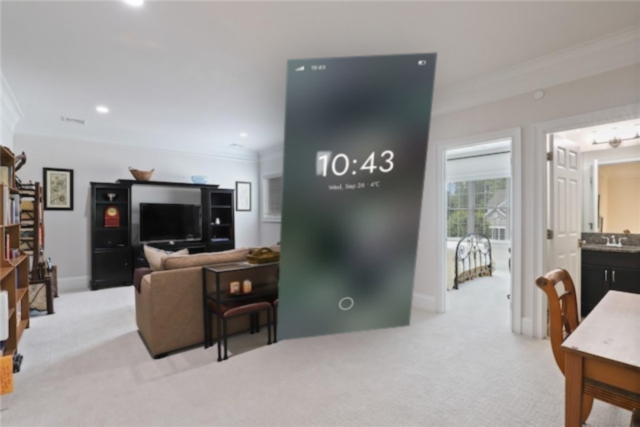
10:43
